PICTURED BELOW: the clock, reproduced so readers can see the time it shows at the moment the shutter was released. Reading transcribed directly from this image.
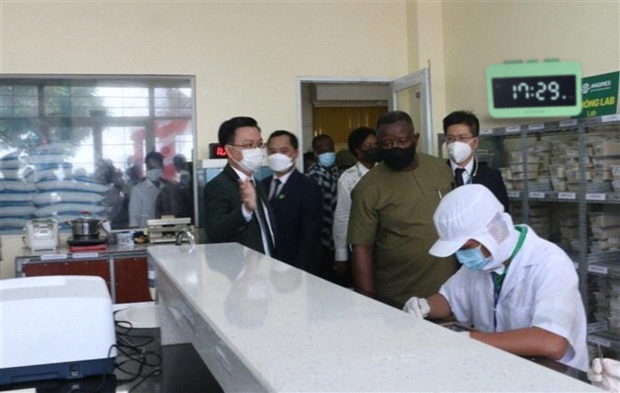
17:29
